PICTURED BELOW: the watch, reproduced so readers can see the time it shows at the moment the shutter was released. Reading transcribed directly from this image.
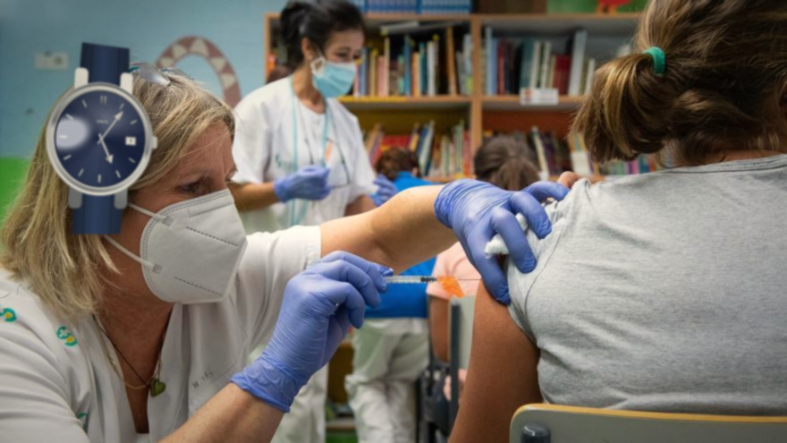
5:06
